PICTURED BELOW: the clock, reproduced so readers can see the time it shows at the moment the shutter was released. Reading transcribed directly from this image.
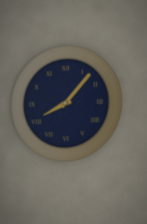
8:07
